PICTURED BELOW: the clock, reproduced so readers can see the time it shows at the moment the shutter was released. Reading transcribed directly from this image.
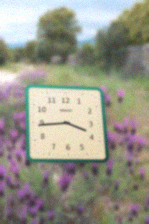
3:44
